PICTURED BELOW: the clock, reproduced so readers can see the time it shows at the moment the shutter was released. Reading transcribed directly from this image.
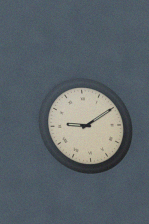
9:10
